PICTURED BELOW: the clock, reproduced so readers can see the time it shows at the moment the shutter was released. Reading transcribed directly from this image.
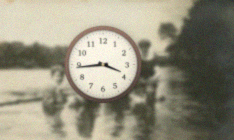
3:44
